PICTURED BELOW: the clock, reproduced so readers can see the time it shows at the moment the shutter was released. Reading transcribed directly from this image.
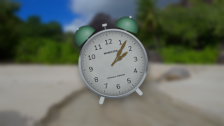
2:07
